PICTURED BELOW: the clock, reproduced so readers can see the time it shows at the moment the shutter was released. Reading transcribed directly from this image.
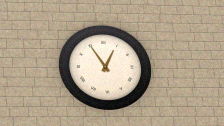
12:55
